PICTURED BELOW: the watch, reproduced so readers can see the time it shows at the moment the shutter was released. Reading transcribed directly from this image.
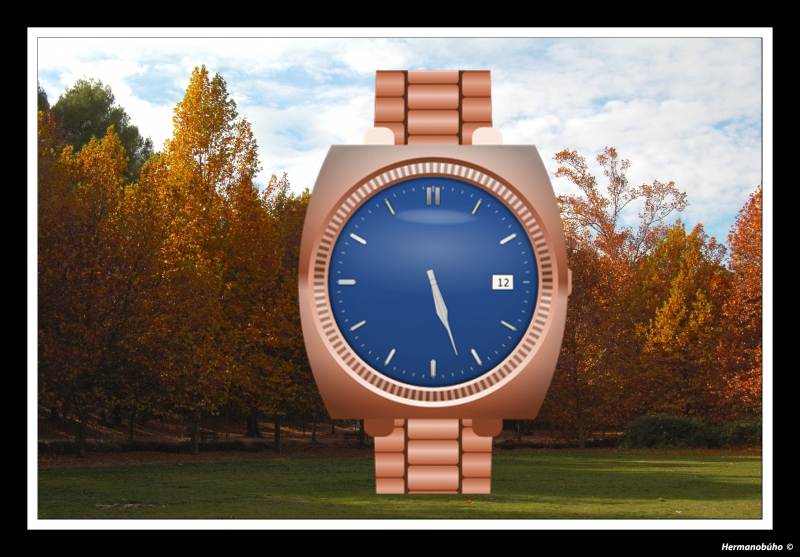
5:27
